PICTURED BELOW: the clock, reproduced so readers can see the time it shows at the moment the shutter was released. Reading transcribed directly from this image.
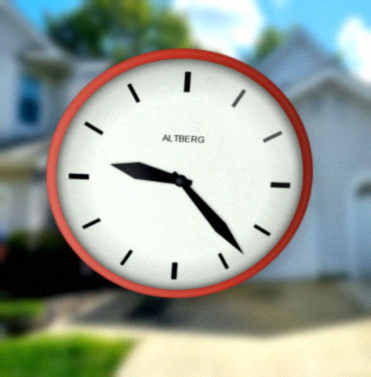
9:23
